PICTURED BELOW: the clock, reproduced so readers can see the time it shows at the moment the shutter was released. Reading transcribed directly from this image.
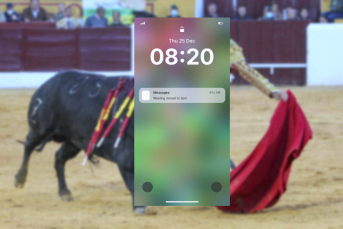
8:20
